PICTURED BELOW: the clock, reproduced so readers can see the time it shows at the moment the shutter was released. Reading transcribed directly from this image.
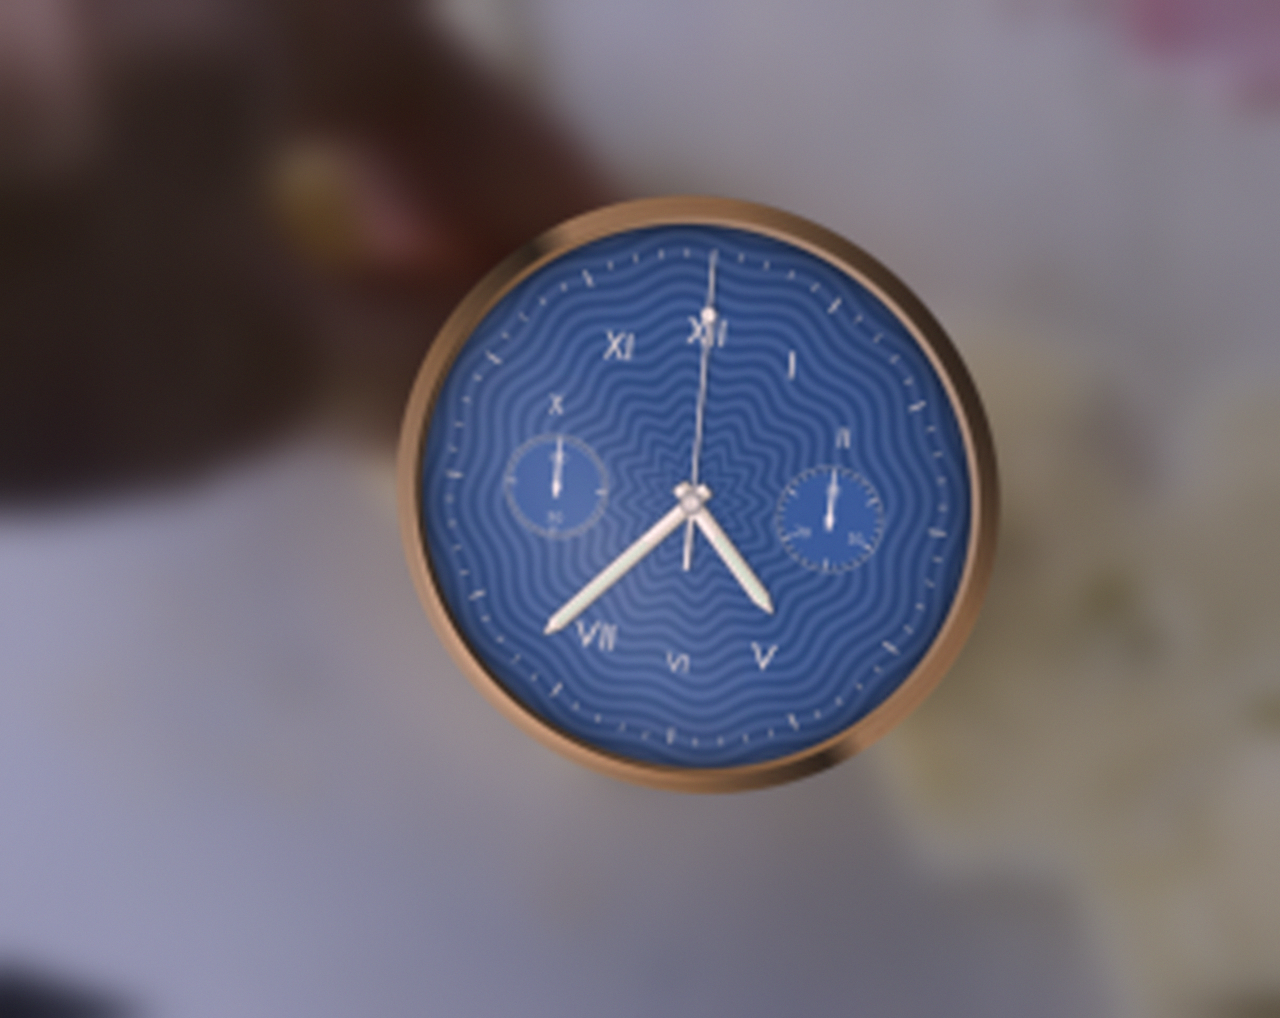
4:37
